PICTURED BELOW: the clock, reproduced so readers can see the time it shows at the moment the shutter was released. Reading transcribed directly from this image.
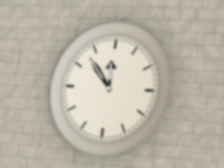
11:53
